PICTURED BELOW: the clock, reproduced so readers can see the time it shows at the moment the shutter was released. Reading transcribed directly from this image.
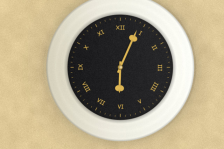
6:04
